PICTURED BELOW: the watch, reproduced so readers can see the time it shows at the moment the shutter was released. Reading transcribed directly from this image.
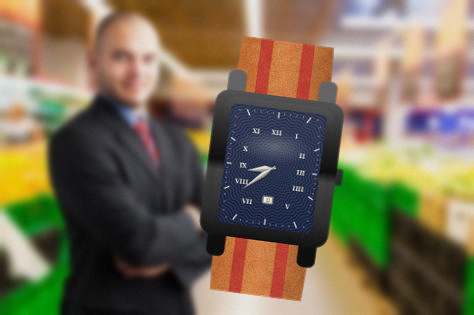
8:38
